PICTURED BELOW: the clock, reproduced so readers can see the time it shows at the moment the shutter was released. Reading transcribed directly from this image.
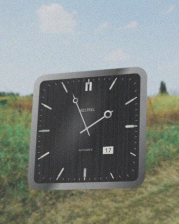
1:56
